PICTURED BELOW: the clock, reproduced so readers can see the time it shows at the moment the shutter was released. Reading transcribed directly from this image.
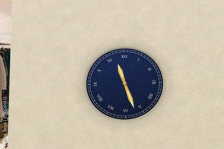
11:27
